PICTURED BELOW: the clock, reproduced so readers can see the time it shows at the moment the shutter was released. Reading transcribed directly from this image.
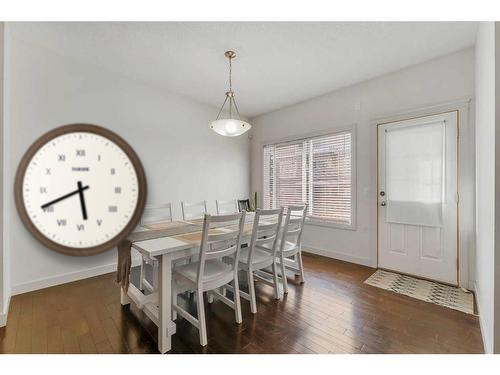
5:41
